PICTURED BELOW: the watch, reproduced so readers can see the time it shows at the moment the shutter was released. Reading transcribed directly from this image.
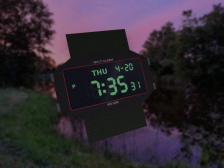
7:35:31
